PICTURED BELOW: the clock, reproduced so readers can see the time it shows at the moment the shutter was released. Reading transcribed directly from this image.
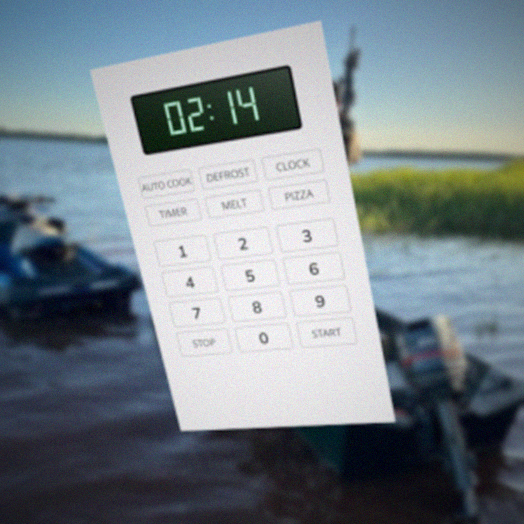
2:14
